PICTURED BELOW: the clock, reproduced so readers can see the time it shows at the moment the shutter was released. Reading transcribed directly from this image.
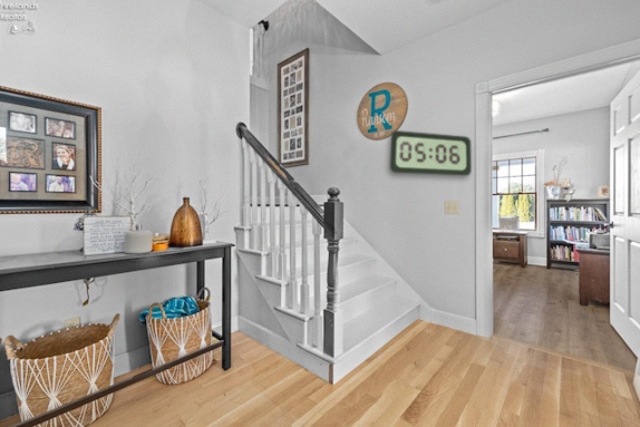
5:06
